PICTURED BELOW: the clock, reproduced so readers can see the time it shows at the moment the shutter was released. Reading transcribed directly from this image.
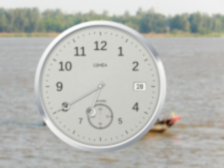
6:40
